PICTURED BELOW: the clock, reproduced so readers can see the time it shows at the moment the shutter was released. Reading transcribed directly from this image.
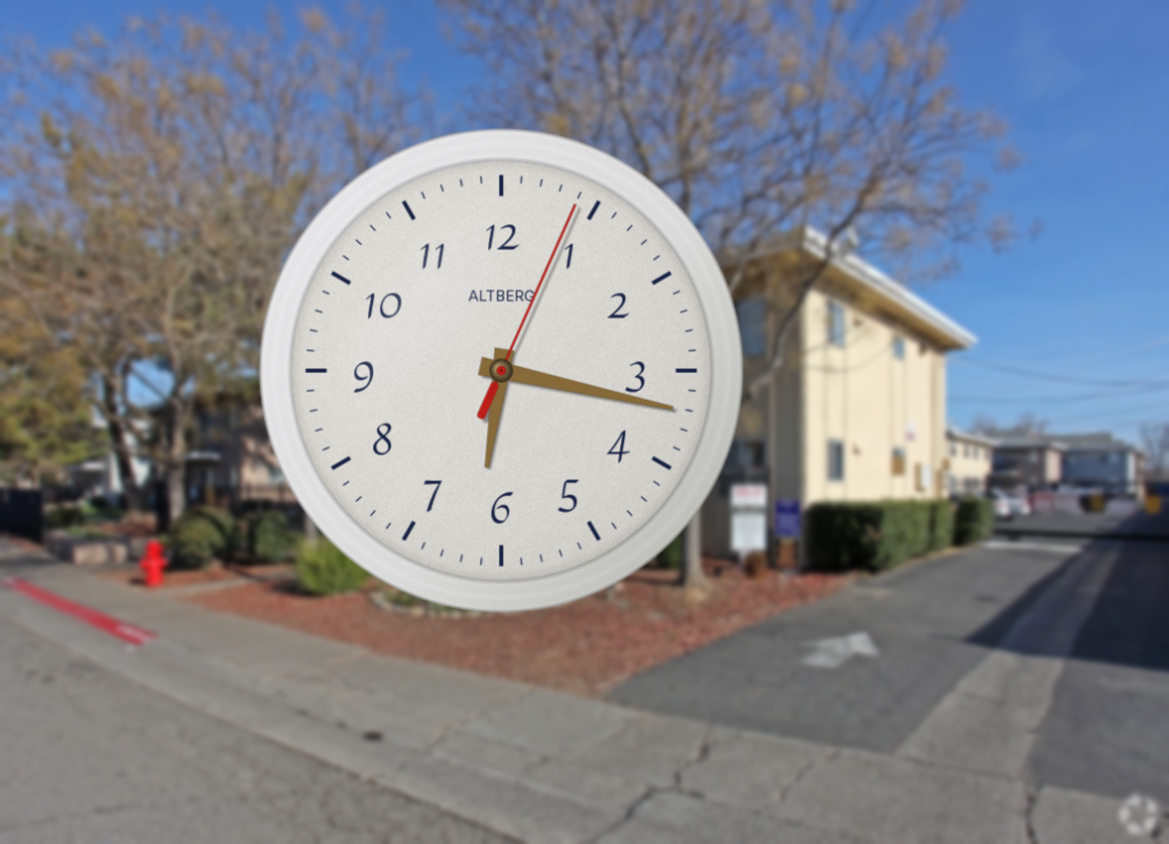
6:17:04
